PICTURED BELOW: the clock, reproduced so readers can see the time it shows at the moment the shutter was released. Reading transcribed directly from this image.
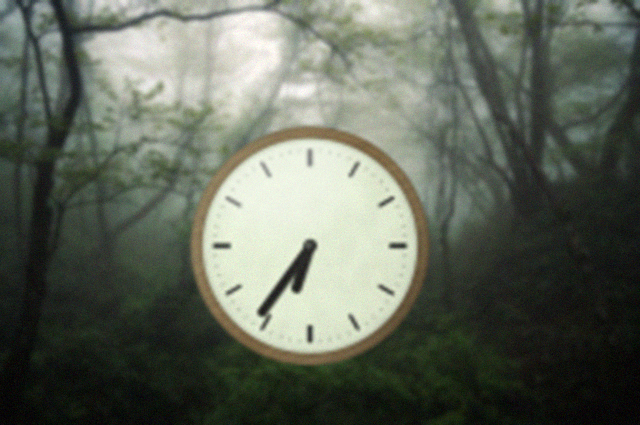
6:36
